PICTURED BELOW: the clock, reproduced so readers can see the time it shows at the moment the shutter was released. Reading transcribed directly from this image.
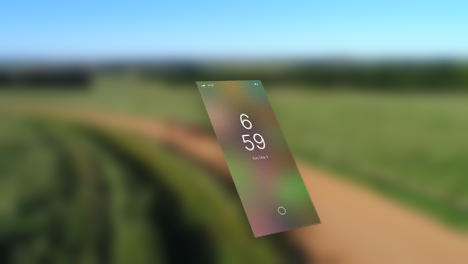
6:59
